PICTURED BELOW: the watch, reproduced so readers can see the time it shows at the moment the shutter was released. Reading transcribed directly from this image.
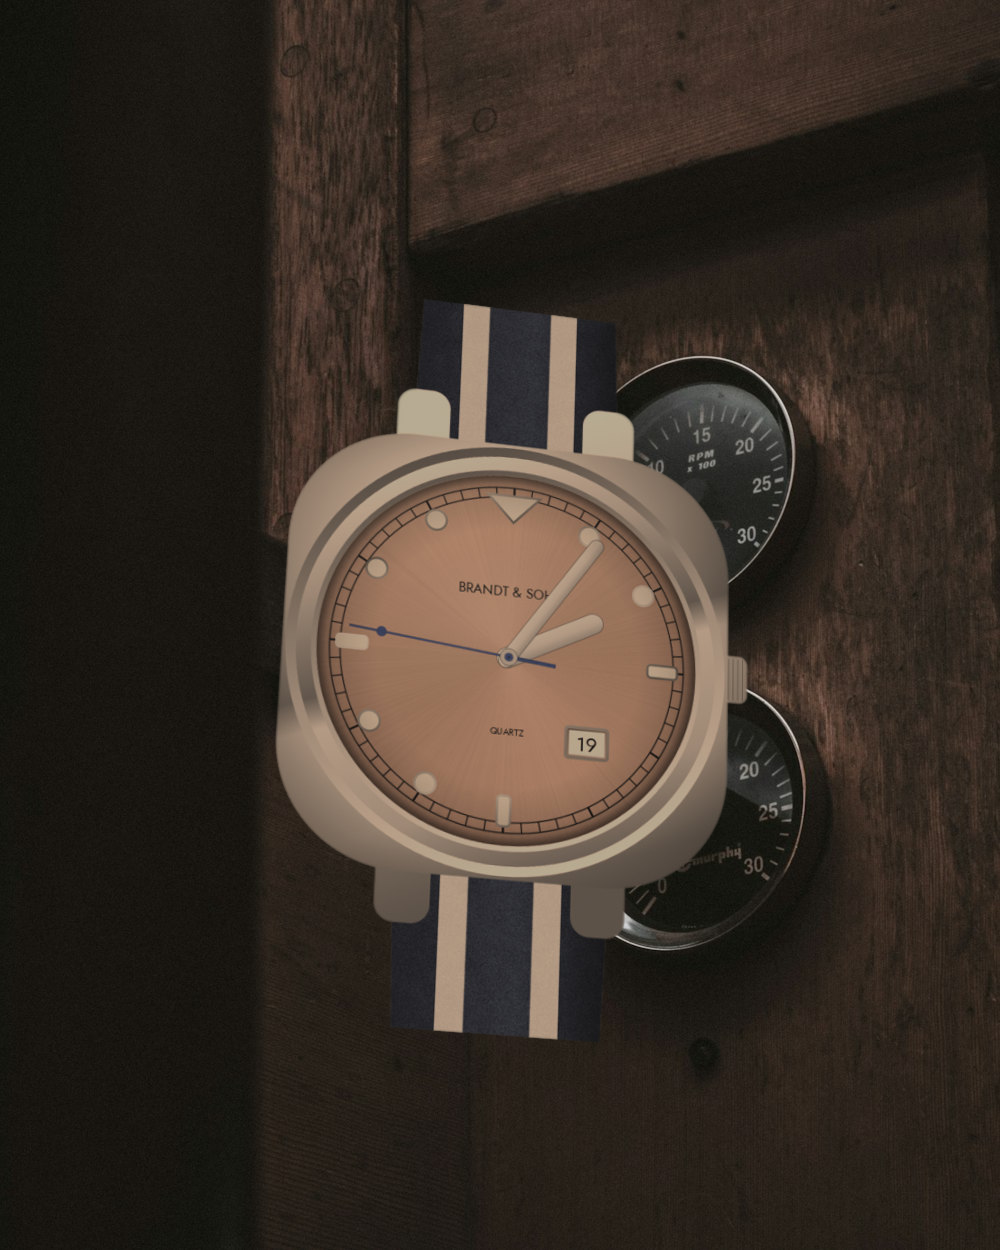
2:05:46
